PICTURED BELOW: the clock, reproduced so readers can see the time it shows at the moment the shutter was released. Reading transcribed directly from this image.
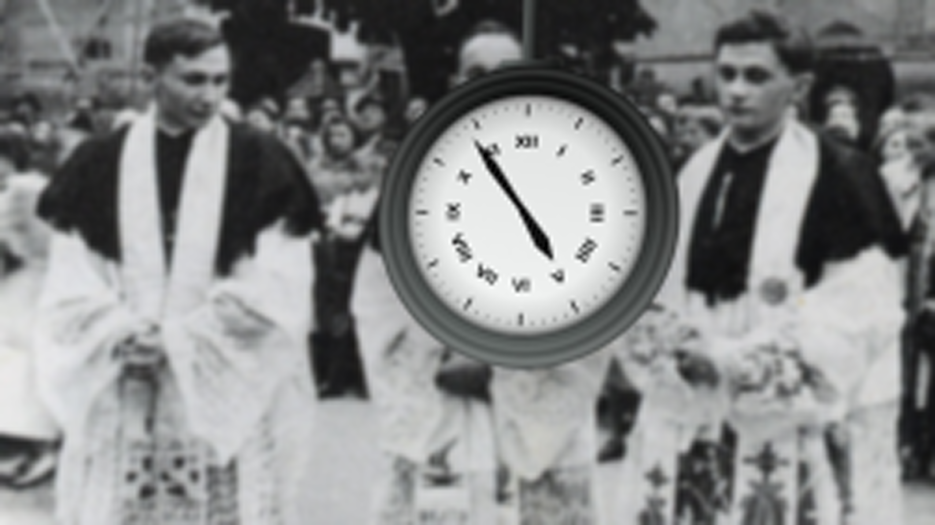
4:54
